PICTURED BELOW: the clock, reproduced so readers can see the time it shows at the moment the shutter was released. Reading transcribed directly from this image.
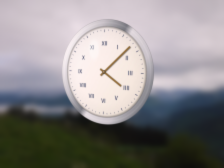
4:08
